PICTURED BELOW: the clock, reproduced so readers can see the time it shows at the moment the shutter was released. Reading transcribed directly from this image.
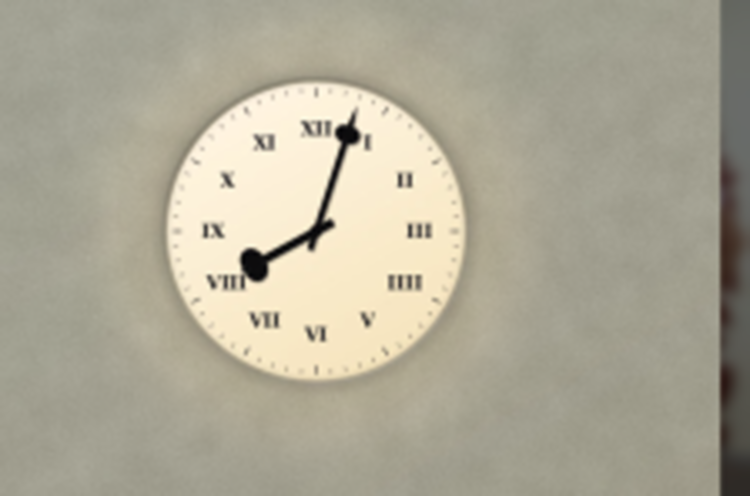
8:03
